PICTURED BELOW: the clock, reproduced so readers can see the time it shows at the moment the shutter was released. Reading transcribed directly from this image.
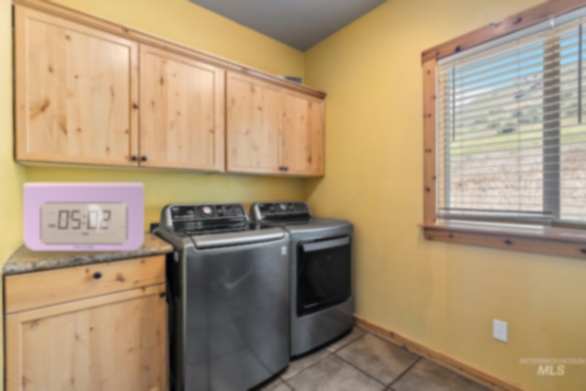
5:02
